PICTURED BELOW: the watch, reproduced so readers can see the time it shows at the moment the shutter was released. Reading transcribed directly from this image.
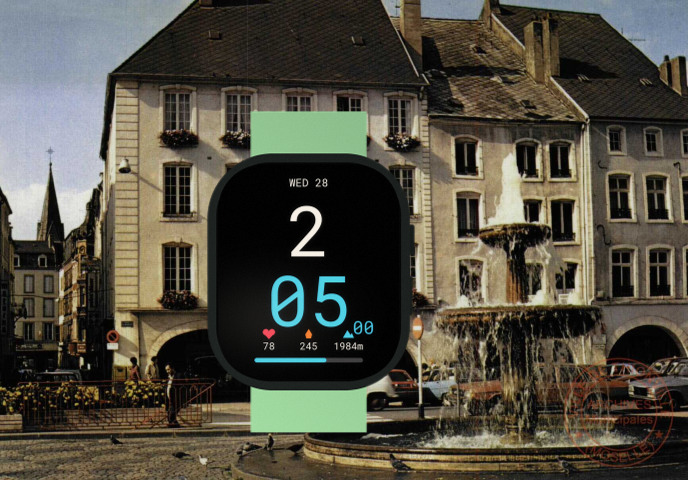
2:05:00
